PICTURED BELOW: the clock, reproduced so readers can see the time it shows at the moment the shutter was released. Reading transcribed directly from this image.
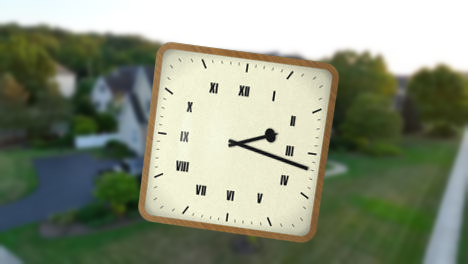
2:17
